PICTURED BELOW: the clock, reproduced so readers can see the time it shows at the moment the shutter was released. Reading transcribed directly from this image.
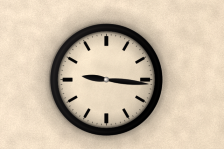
9:16
